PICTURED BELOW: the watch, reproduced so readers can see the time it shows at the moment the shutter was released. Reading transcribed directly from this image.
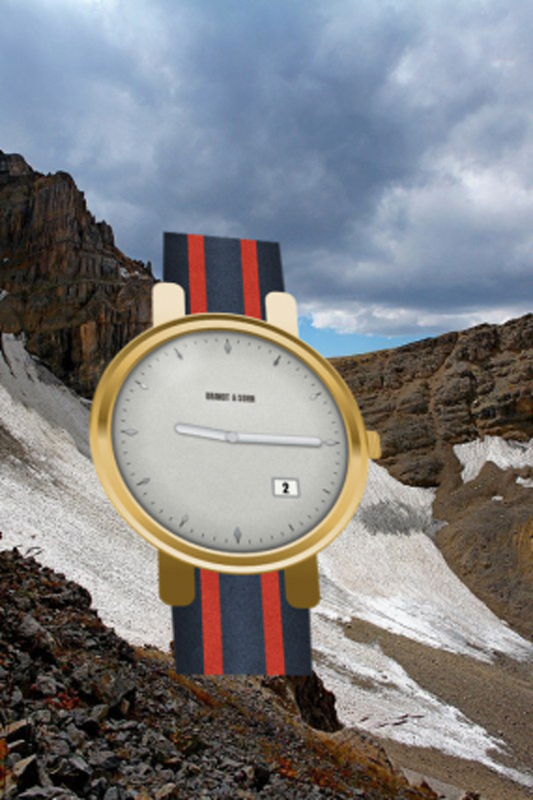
9:15
